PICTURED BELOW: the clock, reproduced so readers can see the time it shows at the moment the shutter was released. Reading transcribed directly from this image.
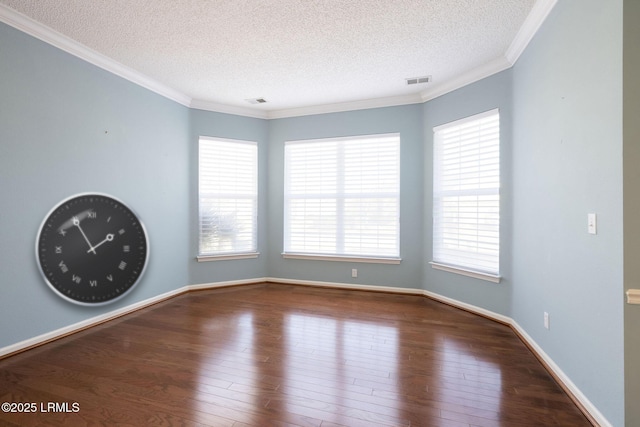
1:55
